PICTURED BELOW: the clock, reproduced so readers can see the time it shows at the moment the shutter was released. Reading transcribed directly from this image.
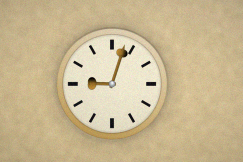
9:03
